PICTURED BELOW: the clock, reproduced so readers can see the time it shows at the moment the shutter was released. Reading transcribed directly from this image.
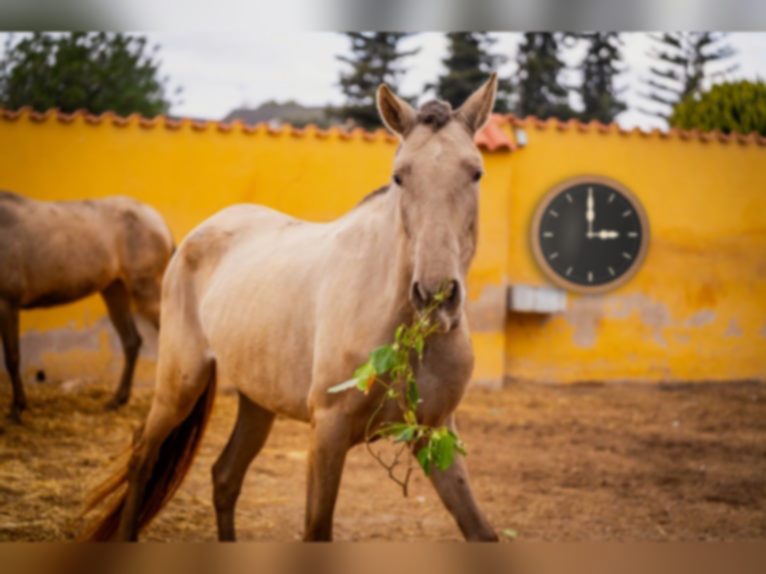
3:00
